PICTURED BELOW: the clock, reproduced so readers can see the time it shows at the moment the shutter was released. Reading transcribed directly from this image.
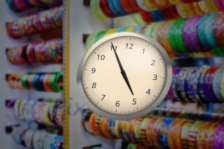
4:55
